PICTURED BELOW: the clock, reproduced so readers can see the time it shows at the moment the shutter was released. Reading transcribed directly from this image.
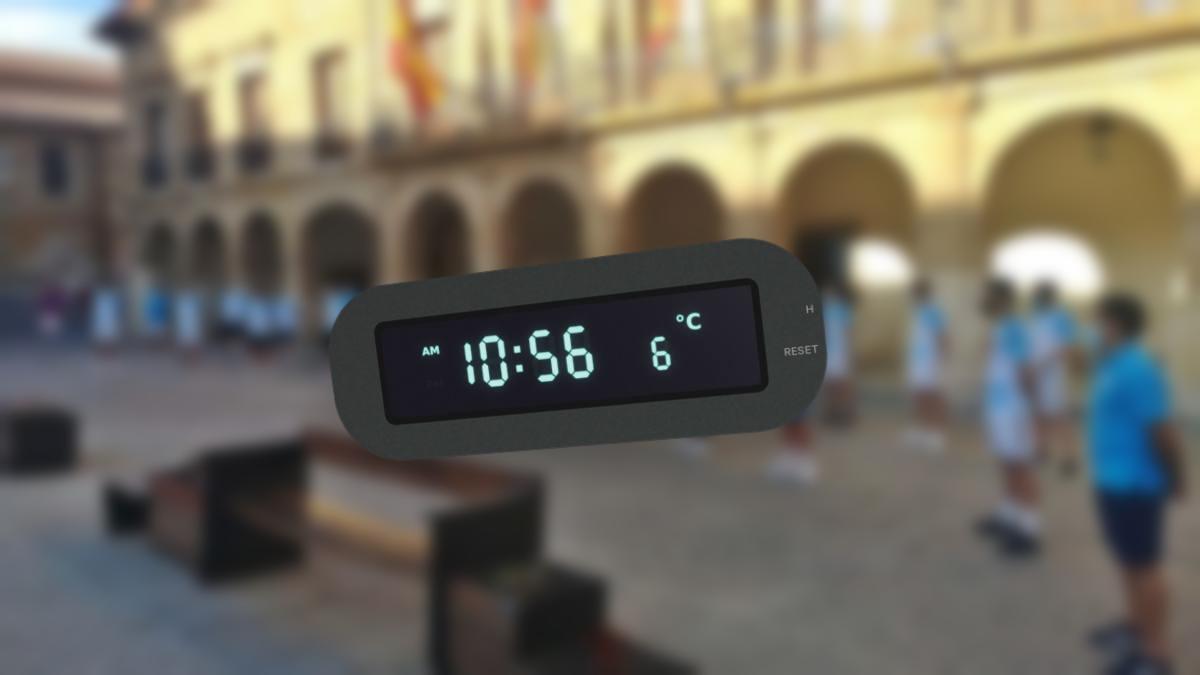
10:56
